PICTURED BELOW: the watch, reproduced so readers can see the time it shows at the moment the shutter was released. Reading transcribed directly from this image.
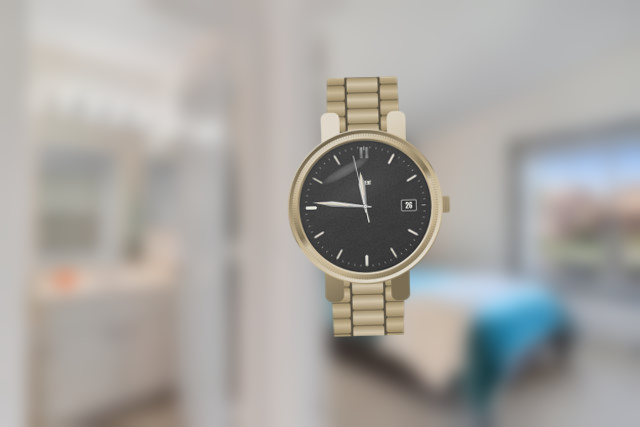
11:45:58
